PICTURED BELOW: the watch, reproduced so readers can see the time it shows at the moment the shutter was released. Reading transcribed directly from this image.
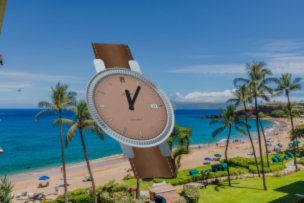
12:06
